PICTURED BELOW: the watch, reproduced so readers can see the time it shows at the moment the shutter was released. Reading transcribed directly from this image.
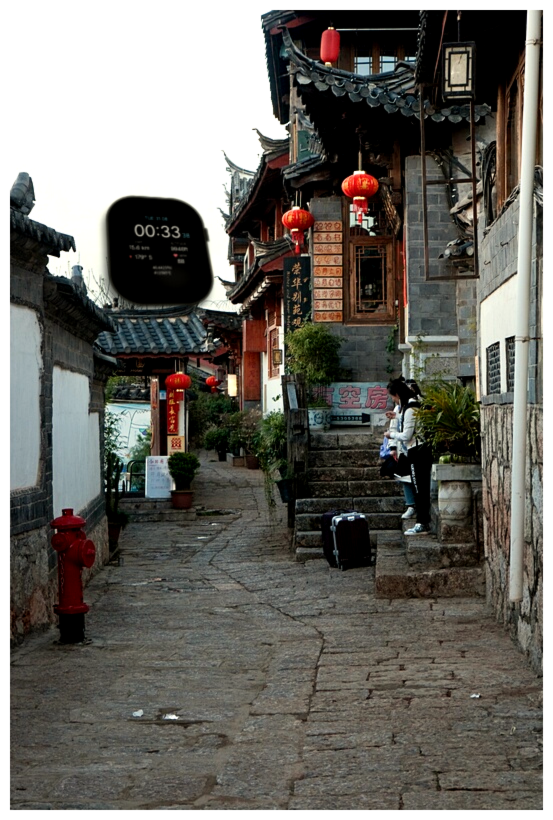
0:33
